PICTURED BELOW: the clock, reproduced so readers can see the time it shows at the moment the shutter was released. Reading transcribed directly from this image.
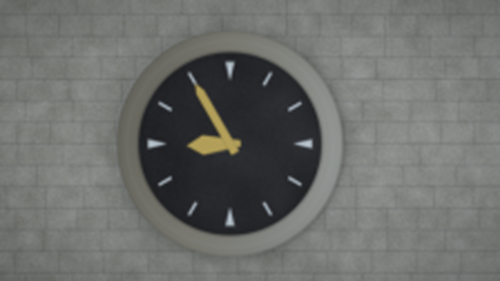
8:55
